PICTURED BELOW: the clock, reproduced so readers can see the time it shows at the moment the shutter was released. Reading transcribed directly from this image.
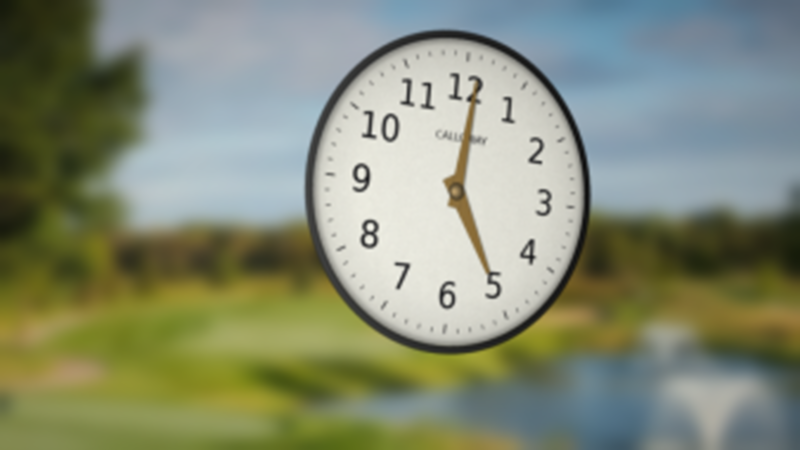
5:01
